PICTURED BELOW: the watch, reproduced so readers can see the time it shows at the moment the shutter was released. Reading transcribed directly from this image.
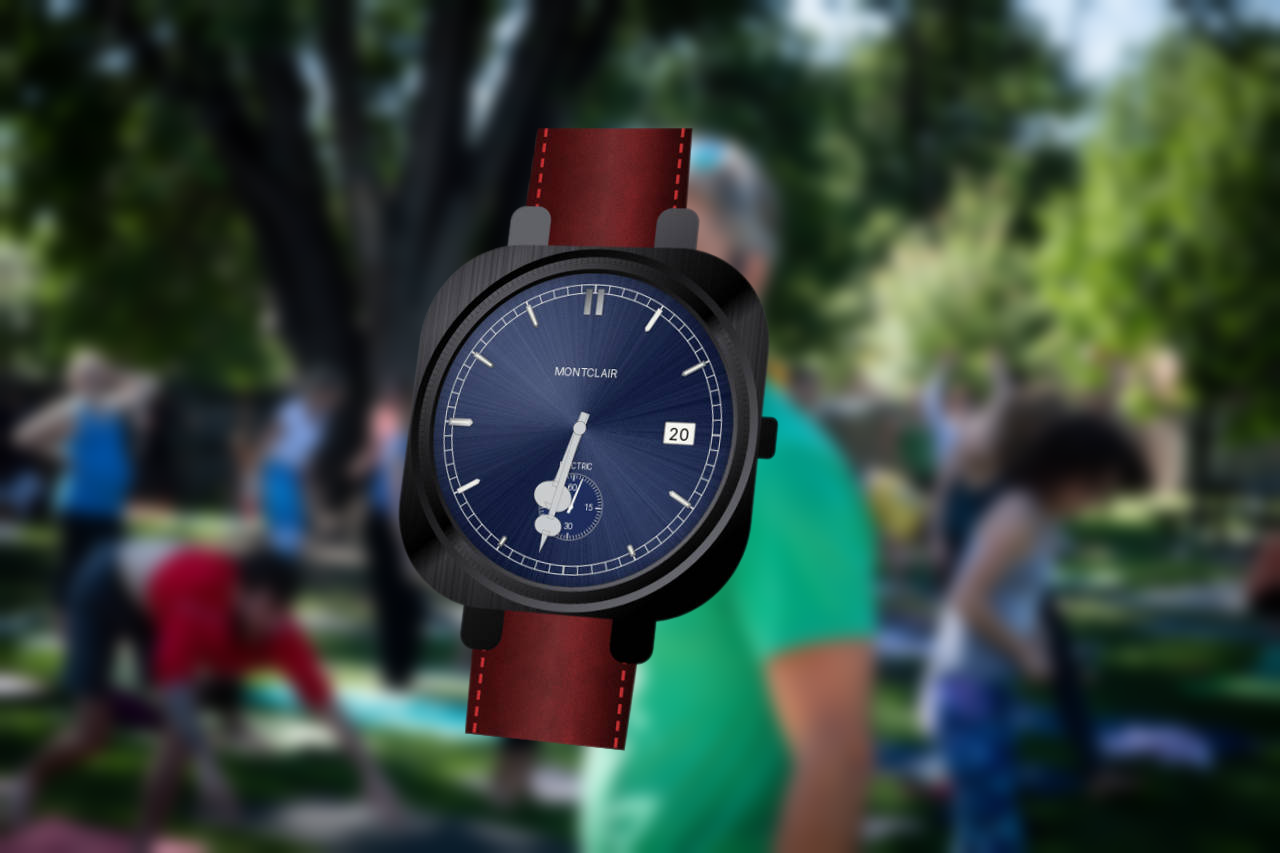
6:32:03
